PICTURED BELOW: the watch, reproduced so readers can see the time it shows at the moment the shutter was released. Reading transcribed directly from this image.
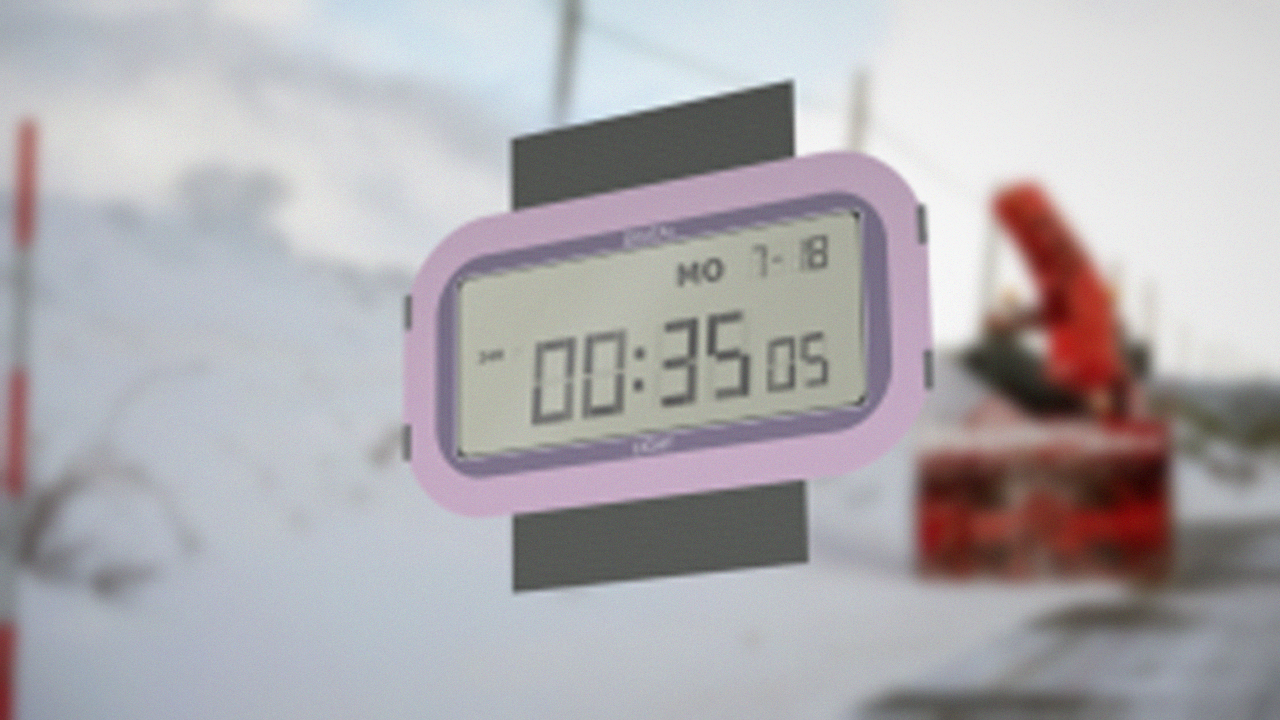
0:35:05
